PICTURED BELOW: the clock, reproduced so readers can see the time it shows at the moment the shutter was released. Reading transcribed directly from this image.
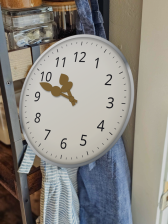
10:48
